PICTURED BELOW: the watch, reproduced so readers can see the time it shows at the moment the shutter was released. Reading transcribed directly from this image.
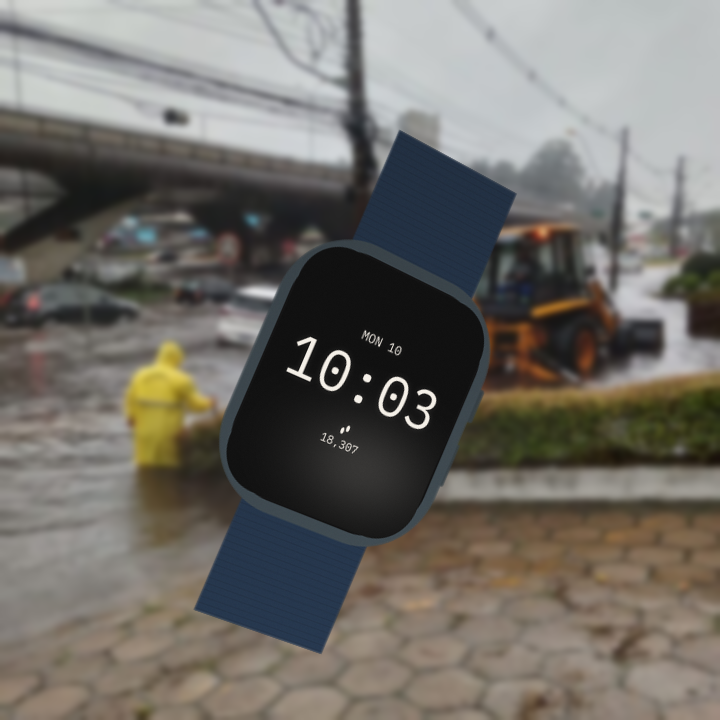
10:03
